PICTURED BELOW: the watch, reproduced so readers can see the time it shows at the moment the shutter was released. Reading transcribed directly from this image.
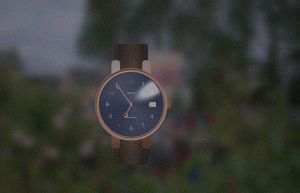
6:54
